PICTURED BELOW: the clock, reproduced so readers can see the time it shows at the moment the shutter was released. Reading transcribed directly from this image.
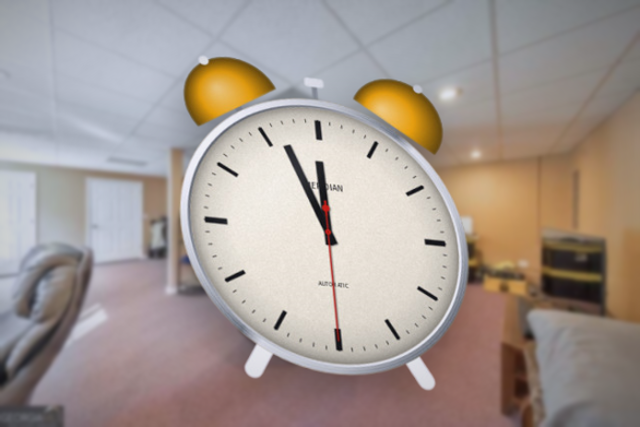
11:56:30
